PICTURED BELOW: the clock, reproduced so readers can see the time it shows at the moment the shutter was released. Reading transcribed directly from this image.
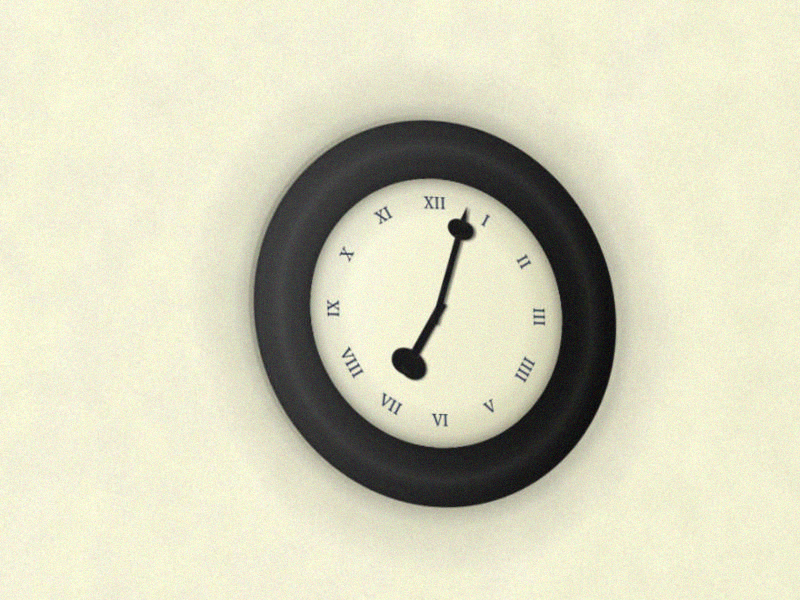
7:03
